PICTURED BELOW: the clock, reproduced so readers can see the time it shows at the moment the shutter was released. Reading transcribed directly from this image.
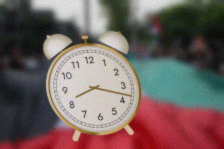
8:18
